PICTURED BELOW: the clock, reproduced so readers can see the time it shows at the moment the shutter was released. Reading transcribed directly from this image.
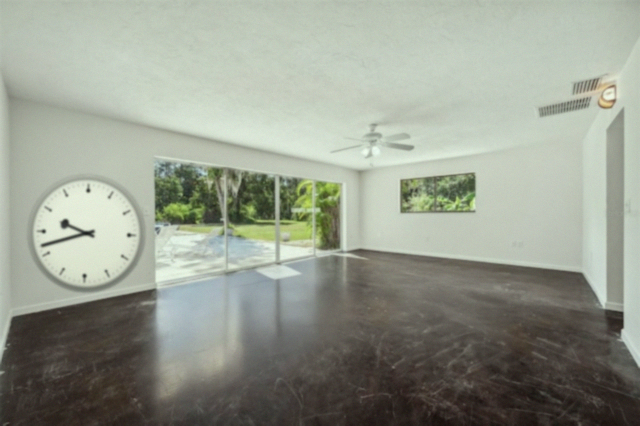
9:42
